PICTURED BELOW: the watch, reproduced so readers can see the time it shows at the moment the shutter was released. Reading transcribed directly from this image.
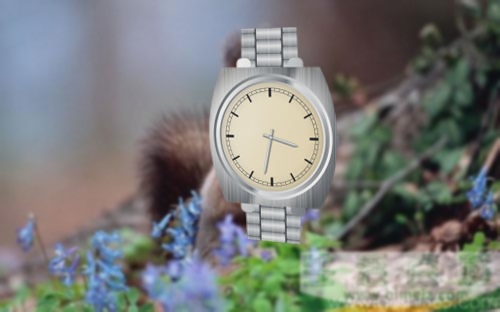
3:32
